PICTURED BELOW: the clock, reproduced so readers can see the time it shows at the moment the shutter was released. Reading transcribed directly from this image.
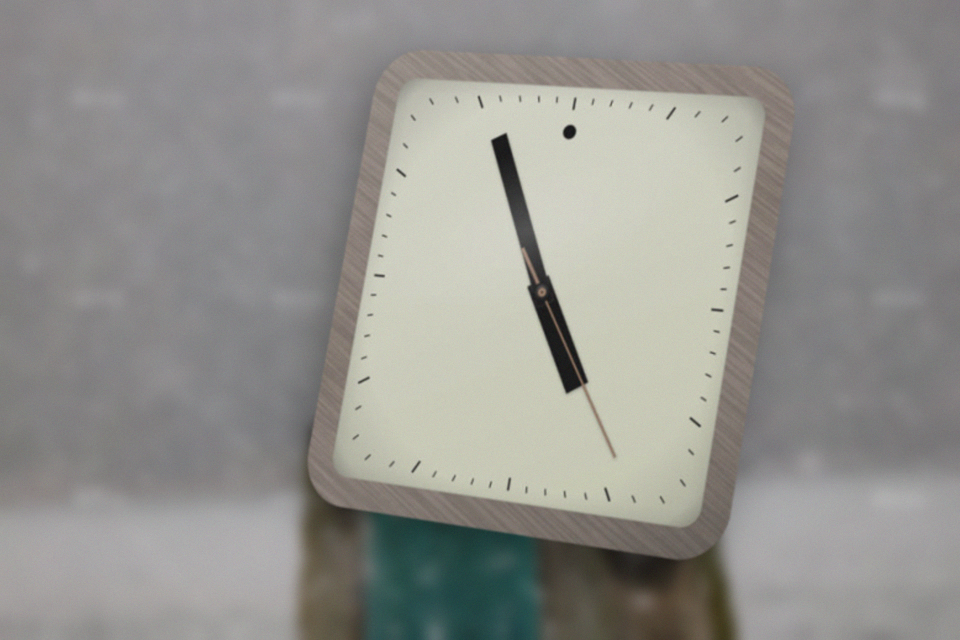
4:55:24
